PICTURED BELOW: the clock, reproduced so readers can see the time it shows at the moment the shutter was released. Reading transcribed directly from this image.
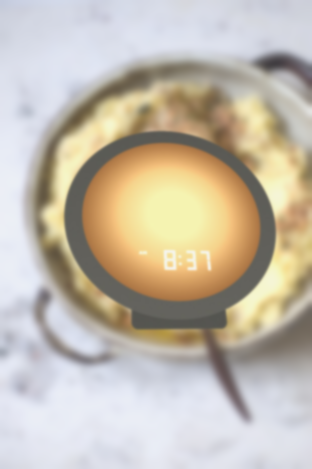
8:37
